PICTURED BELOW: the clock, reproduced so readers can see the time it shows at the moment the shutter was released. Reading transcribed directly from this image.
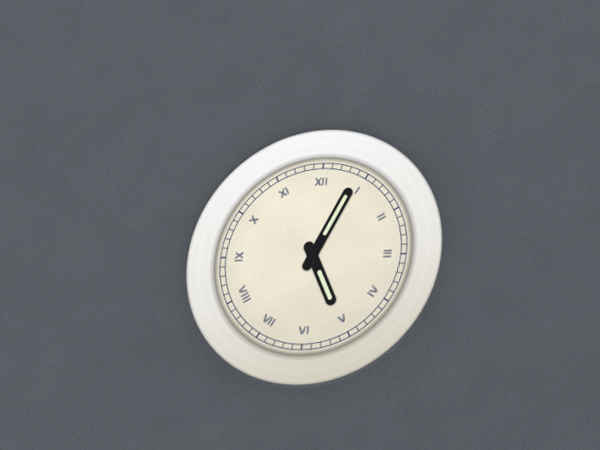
5:04
